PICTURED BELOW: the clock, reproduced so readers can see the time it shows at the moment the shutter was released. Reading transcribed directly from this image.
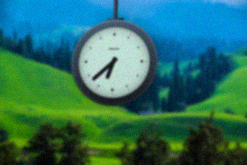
6:38
